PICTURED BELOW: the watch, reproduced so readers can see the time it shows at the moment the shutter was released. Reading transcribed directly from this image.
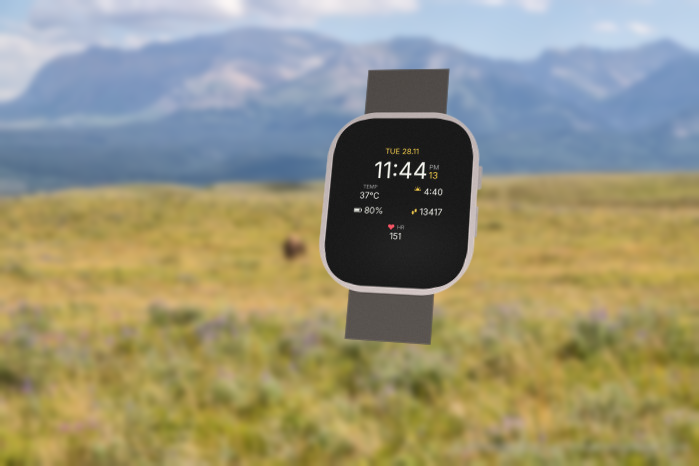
11:44:13
